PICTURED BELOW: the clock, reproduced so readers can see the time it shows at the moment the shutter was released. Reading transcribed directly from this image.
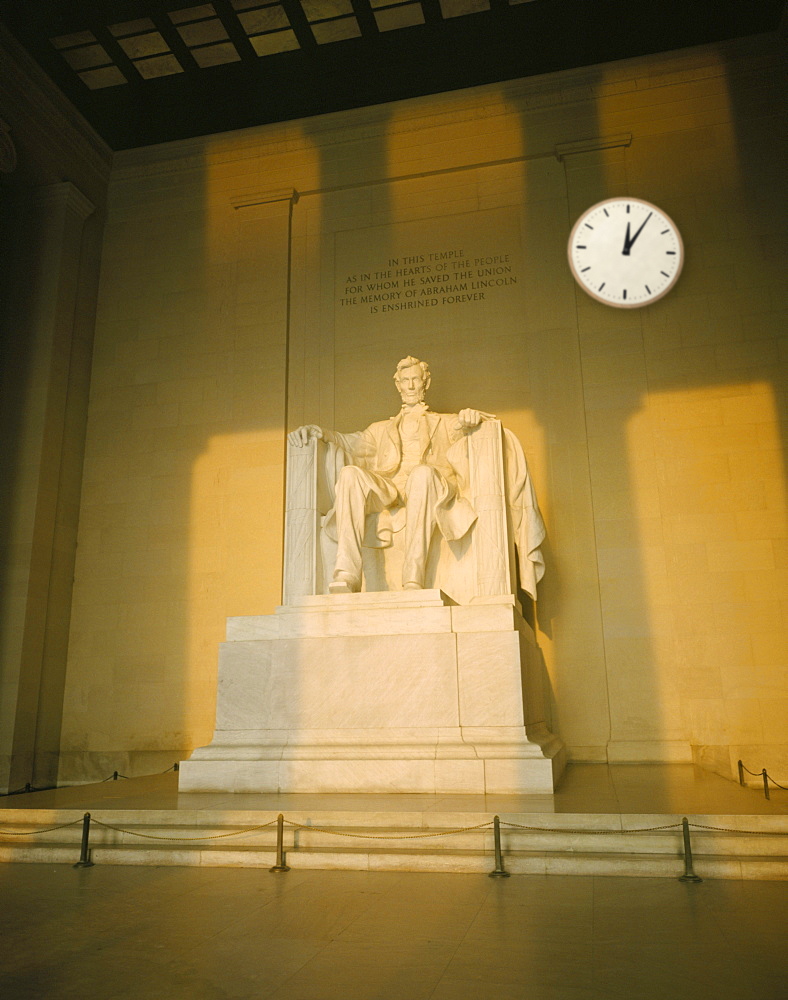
12:05
